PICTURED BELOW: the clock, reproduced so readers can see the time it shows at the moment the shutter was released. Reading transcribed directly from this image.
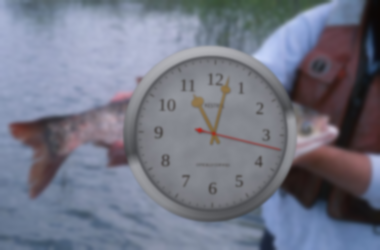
11:02:17
